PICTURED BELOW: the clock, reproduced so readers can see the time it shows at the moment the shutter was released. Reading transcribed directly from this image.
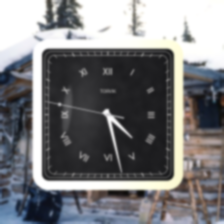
4:27:47
